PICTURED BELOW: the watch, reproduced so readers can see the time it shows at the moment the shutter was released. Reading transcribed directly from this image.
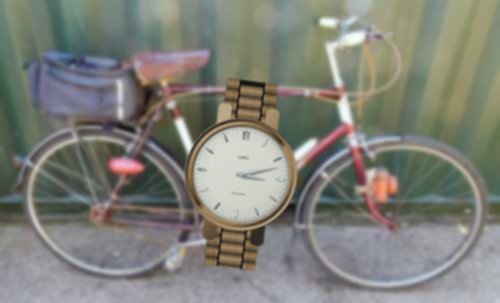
3:12
